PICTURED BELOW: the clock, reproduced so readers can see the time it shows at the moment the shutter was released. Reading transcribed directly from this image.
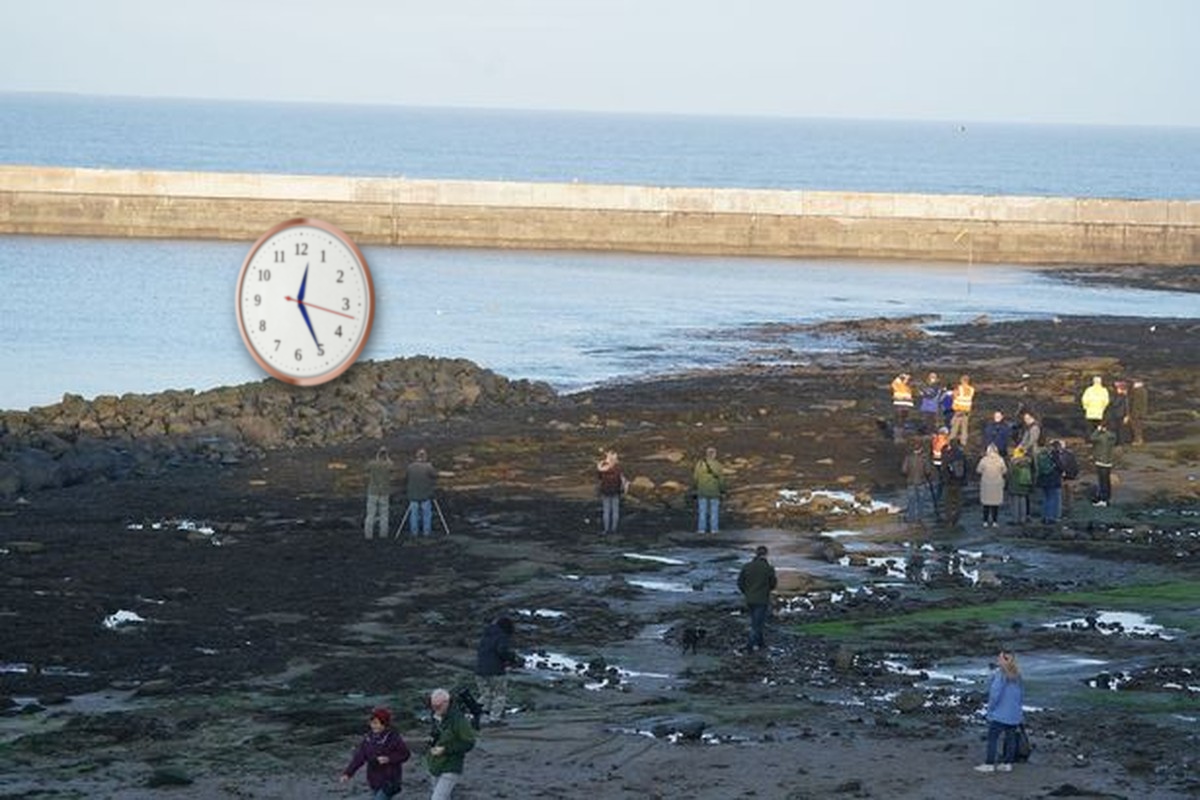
12:25:17
